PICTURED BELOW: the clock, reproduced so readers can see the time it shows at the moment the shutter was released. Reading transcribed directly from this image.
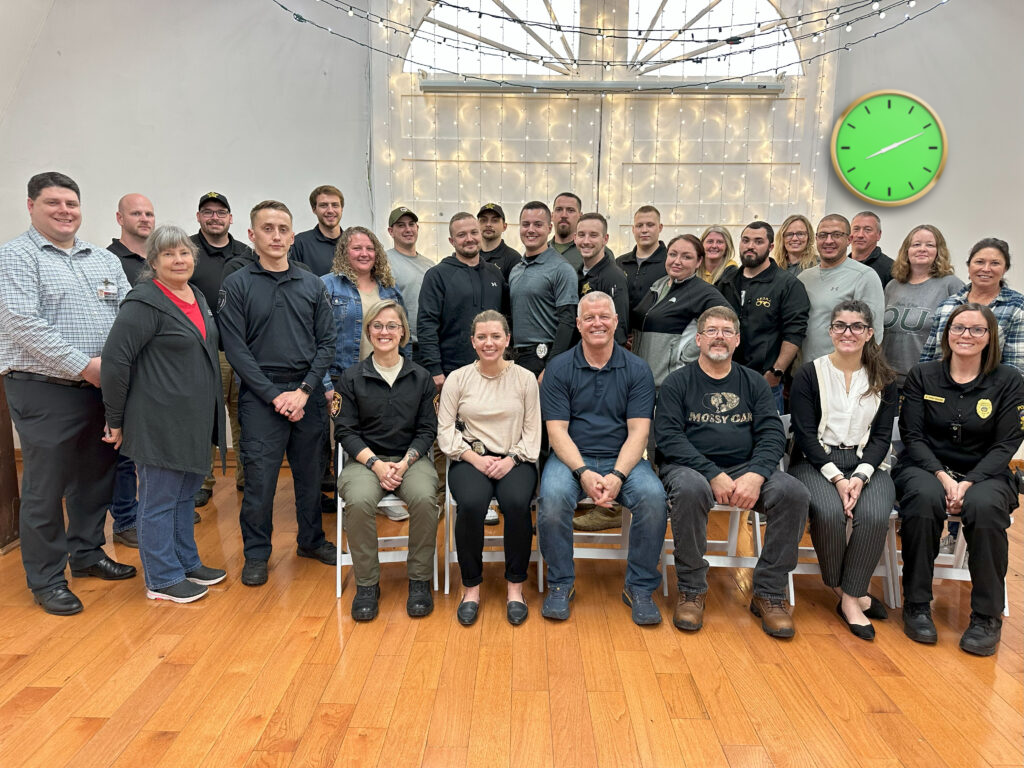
8:11
